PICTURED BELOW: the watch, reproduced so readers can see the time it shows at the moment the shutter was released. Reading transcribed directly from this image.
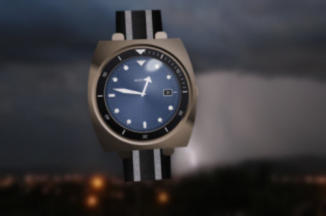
12:47
